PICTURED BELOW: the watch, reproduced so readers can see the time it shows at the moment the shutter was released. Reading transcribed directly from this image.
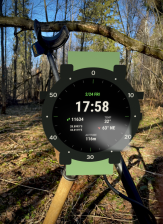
17:58
